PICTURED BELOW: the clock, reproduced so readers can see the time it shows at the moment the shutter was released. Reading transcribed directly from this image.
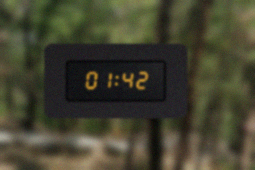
1:42
